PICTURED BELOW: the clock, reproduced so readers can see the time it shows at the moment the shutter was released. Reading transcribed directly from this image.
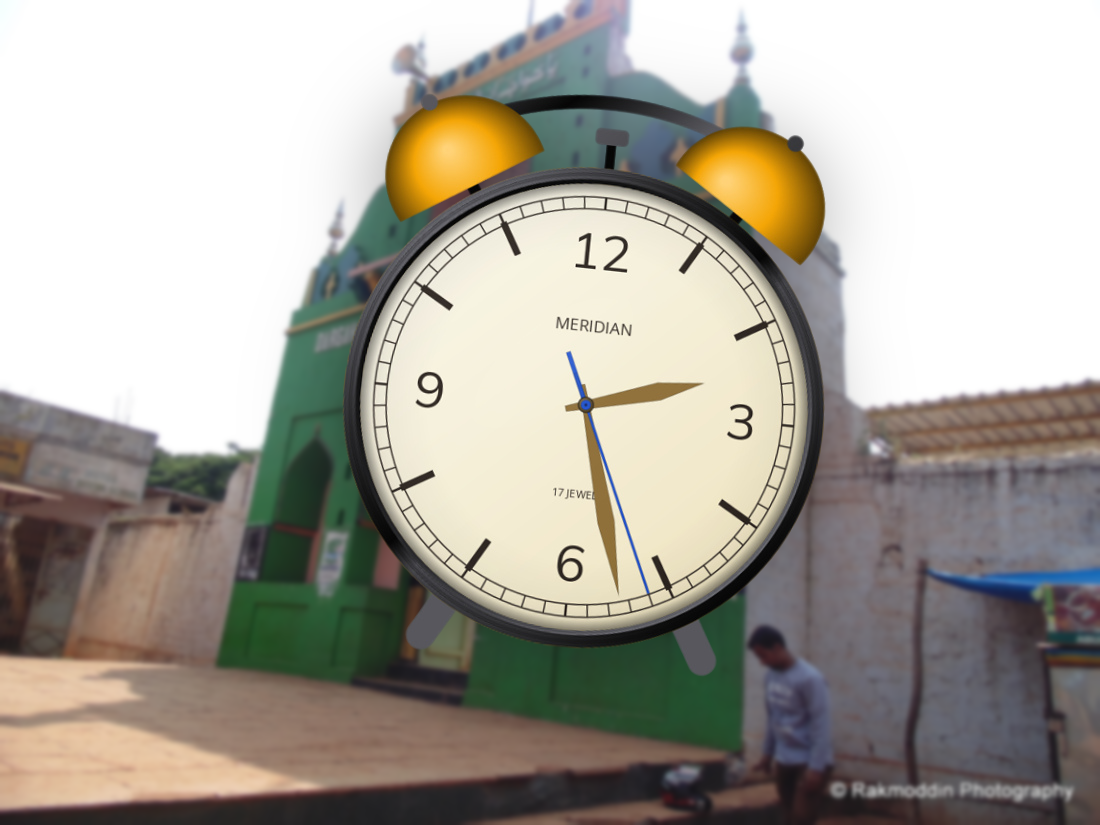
2:27:26
